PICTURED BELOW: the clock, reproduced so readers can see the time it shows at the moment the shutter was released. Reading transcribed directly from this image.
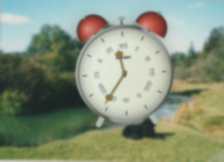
11:36
